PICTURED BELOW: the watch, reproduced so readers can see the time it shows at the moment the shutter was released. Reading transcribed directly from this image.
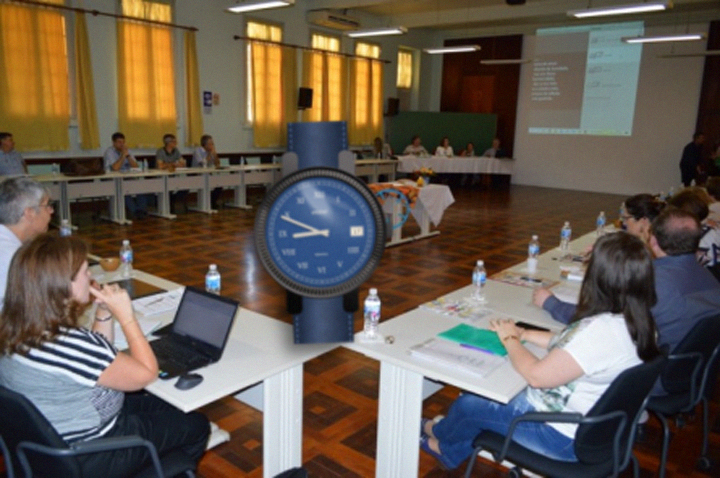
8:49
